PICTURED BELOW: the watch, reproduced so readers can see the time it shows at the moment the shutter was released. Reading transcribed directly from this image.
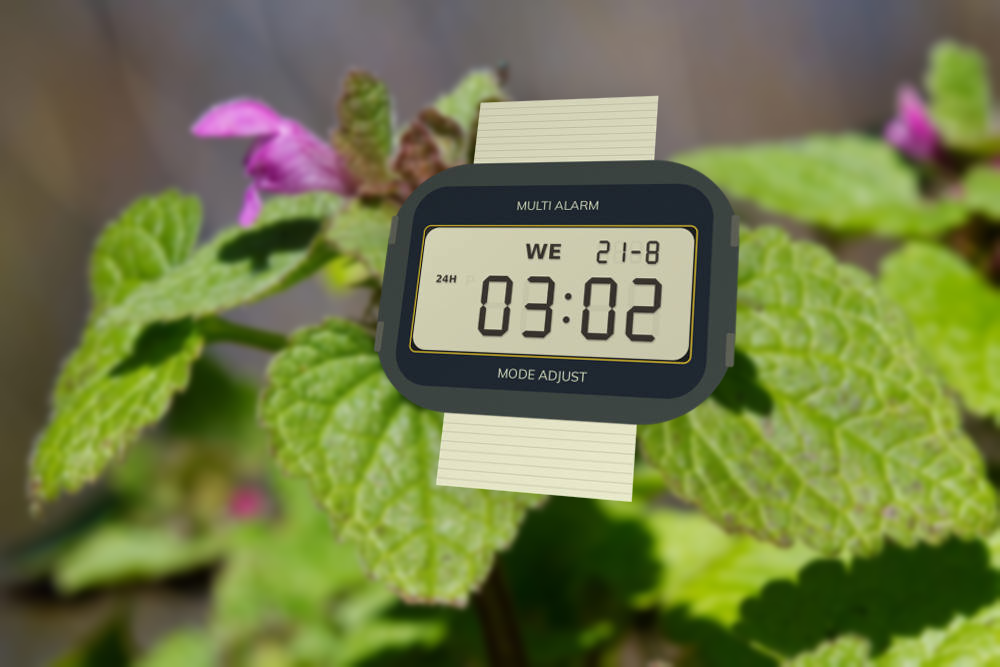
3:02
